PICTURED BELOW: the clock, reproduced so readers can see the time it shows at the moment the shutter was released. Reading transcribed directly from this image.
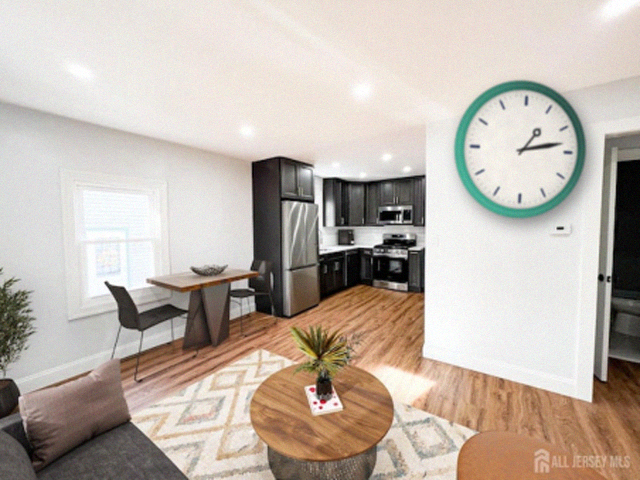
1:13
